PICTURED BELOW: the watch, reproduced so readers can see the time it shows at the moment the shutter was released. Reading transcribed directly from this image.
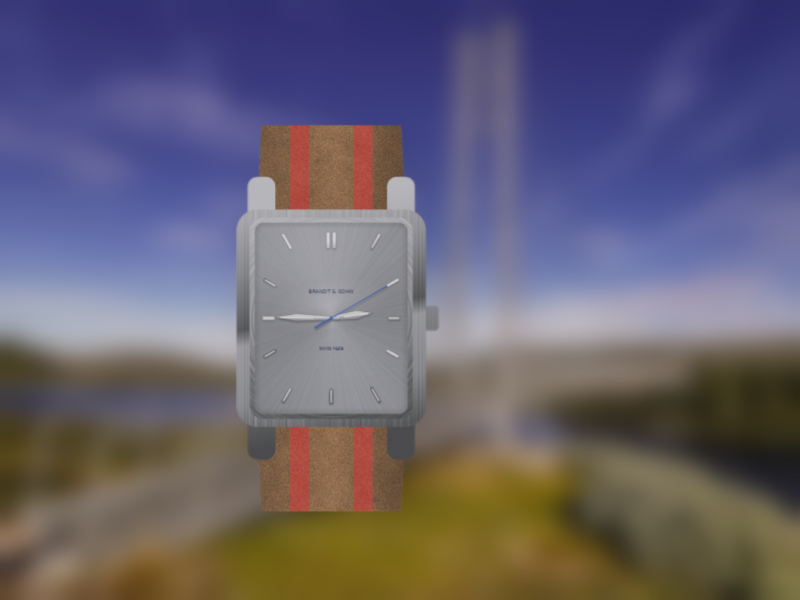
2:45:10
